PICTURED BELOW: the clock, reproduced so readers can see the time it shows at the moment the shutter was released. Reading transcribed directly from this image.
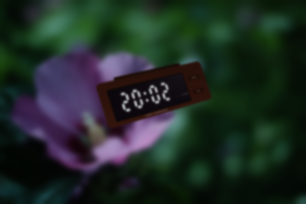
20:02
